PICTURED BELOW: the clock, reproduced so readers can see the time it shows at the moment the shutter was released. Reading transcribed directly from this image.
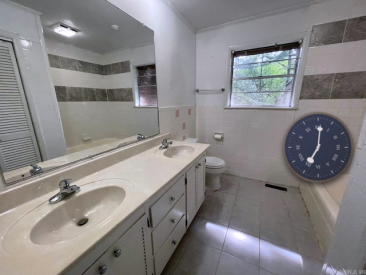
7:01
